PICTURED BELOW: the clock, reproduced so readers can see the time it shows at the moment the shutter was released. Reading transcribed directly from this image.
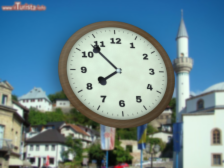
7:53
